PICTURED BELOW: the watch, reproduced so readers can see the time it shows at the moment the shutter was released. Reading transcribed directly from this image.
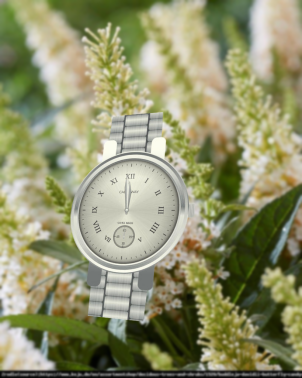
11:59
